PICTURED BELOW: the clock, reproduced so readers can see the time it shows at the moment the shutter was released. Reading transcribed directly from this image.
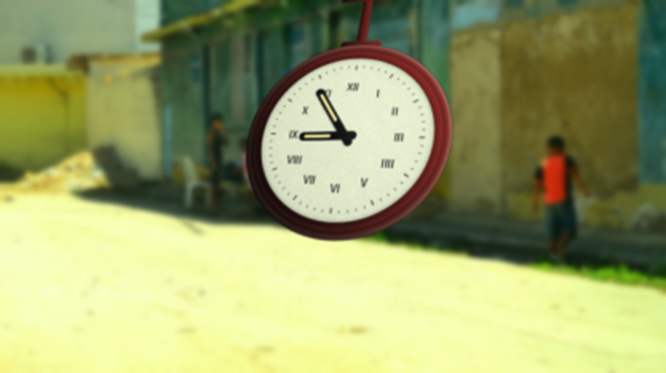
8:54
